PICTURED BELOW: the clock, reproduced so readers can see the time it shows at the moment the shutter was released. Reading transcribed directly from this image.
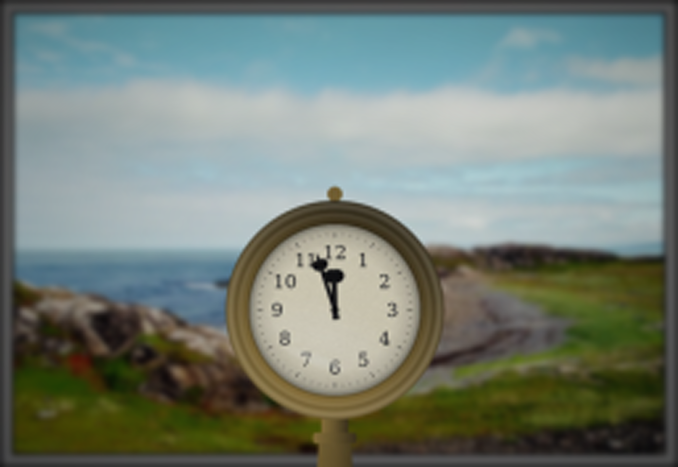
11:57
